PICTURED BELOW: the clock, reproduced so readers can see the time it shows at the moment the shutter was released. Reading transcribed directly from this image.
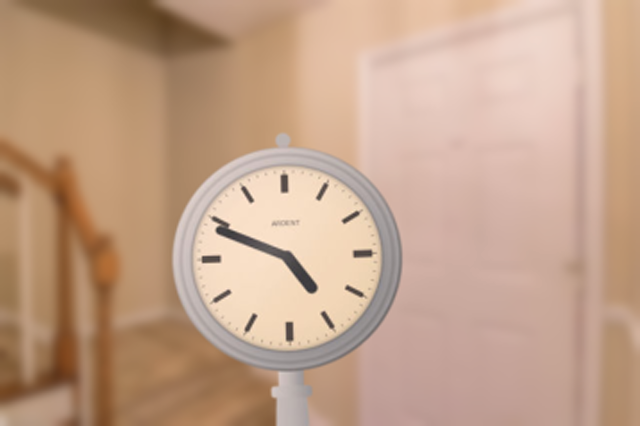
4:49
